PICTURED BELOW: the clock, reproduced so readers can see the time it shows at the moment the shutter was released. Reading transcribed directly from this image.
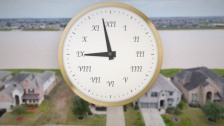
8:58
